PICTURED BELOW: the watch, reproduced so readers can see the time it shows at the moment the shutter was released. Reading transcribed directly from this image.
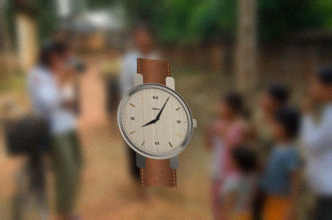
8:05
